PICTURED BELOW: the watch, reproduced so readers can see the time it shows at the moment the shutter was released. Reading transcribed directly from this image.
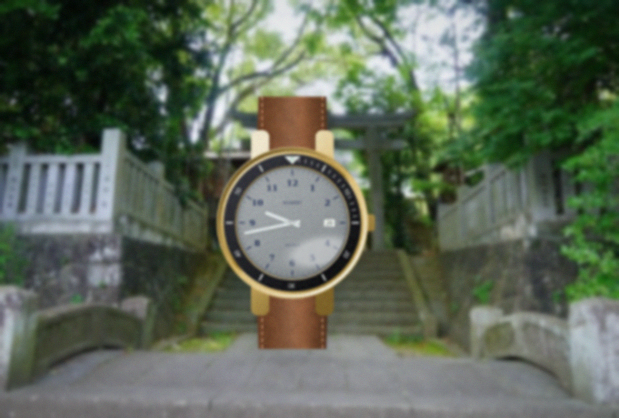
9:43
